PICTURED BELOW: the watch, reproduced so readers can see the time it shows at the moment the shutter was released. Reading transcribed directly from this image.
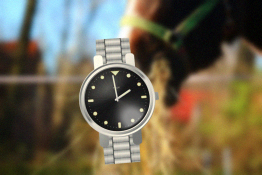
1:59
